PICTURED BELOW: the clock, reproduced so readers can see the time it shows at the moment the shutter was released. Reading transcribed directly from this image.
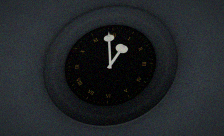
12:59
